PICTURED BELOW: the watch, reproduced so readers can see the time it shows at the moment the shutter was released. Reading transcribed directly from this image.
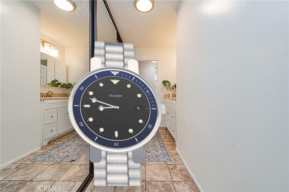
8:48
